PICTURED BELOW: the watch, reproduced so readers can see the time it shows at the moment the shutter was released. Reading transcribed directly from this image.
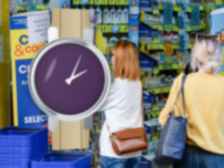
2:04
